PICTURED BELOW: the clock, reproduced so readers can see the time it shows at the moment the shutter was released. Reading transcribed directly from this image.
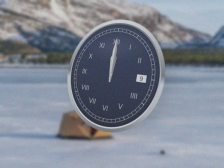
12:00
